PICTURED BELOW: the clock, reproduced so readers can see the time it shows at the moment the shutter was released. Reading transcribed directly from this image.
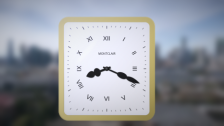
8:19
